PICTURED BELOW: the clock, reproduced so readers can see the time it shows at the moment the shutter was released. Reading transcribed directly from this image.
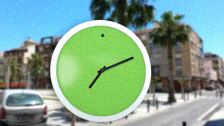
7:11
